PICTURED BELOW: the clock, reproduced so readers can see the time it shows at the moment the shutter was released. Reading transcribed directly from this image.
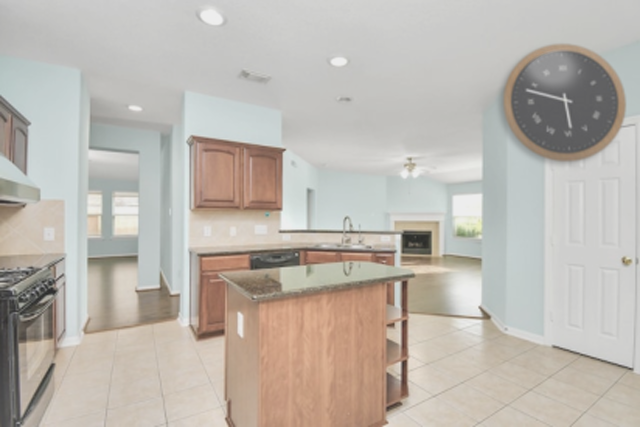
5:48
